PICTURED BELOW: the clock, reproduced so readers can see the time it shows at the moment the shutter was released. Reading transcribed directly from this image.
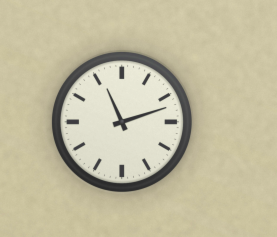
11:12
